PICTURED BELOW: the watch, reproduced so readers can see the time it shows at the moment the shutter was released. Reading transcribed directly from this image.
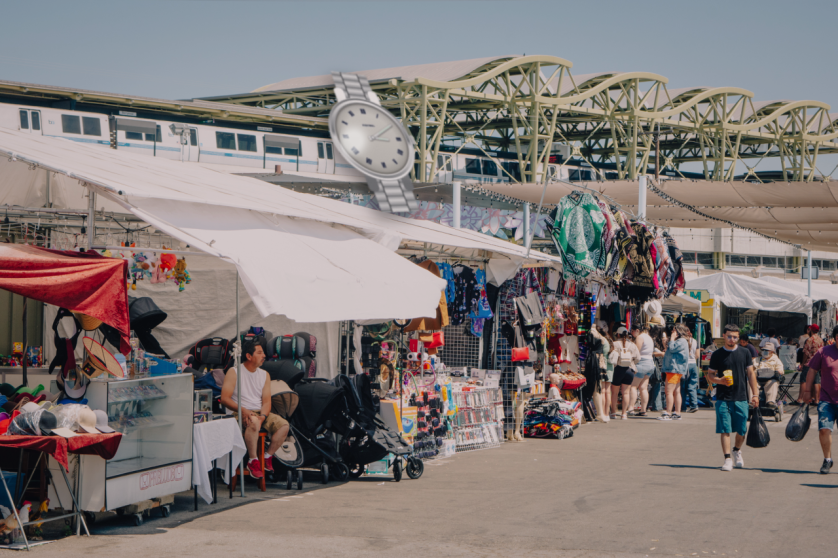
3:10
